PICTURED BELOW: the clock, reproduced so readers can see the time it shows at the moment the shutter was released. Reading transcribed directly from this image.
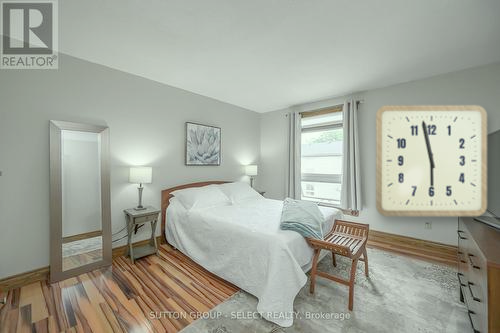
5:58
